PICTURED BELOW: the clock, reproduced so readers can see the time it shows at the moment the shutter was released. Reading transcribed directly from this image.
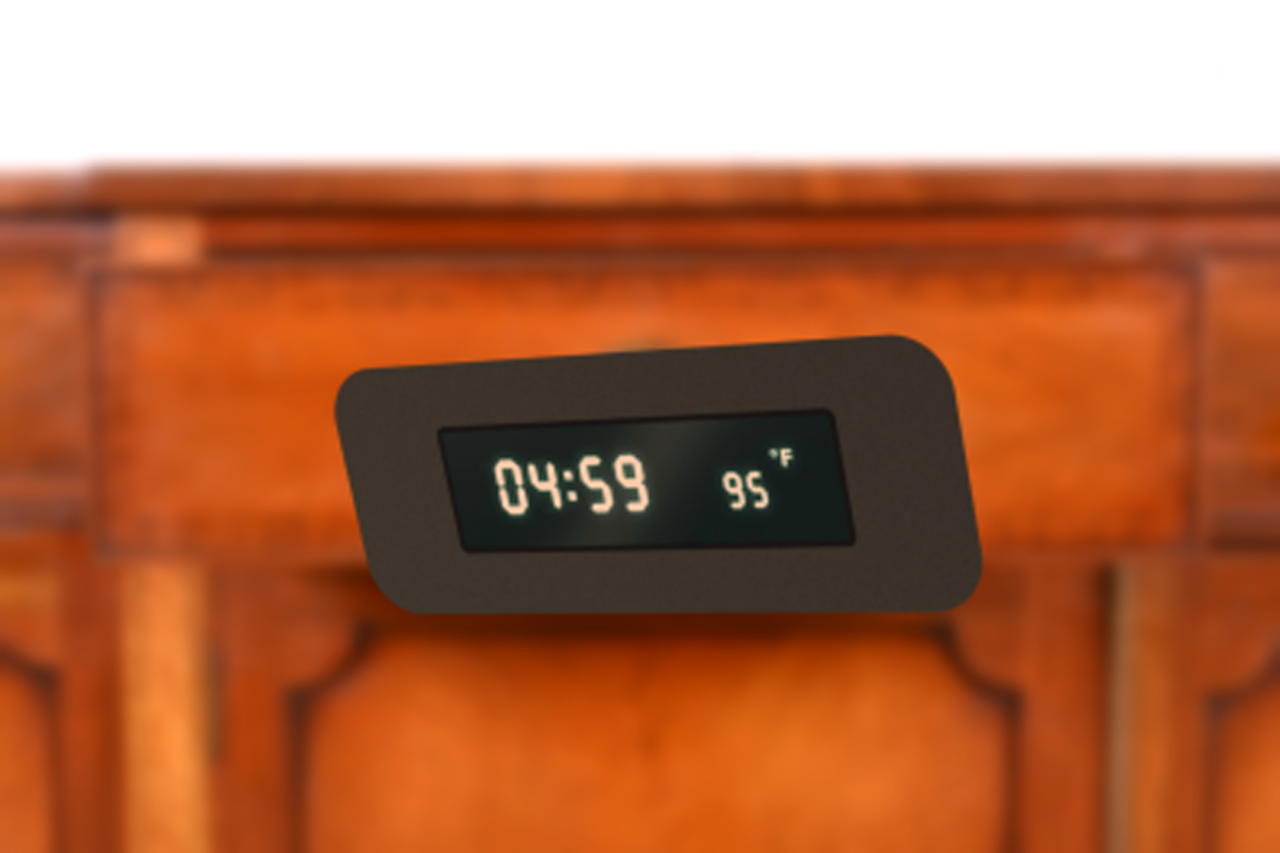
4:59
